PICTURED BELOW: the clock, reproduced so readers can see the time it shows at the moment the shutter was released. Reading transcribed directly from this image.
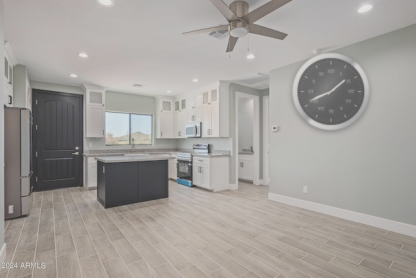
1:41
